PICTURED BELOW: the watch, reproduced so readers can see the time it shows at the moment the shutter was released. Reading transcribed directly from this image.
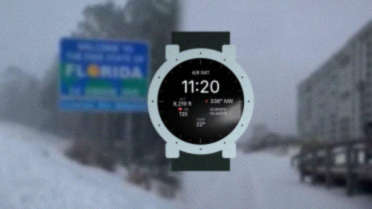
11:20
